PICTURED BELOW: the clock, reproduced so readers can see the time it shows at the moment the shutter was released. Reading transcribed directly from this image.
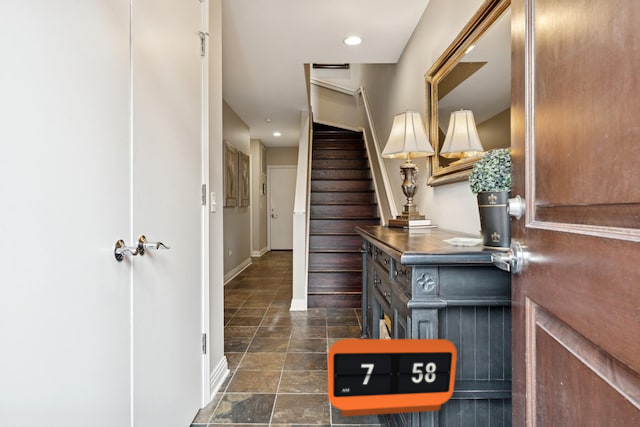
7:58
